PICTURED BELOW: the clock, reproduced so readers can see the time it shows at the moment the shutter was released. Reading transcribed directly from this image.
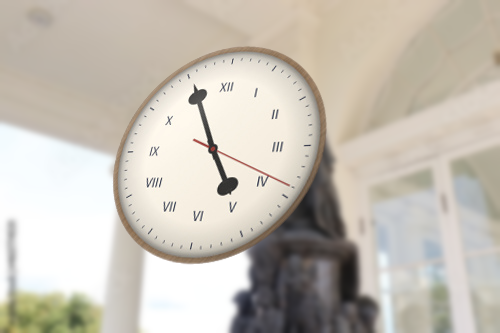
4:55:19
